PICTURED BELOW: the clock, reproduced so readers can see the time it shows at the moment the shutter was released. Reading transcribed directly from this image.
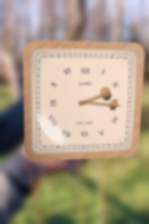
2:16
